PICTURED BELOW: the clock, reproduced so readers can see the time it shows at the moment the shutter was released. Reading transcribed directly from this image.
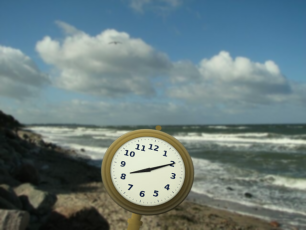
8:10
